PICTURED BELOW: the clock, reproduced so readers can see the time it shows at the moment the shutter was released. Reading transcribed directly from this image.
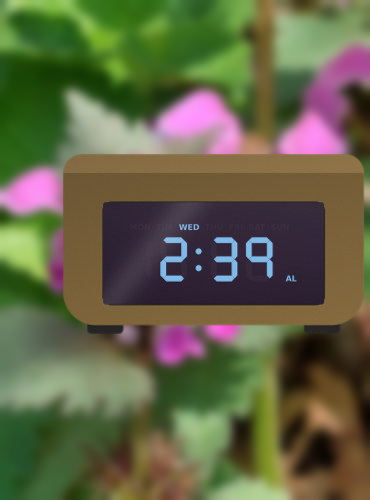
2:39
